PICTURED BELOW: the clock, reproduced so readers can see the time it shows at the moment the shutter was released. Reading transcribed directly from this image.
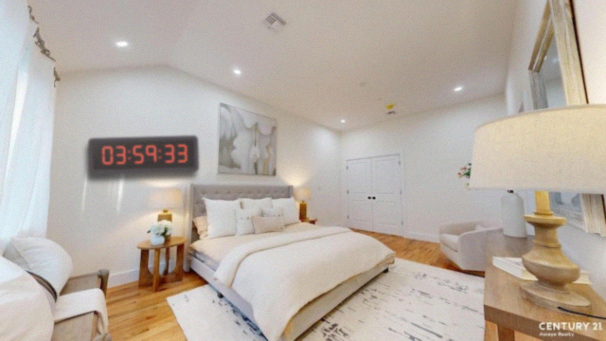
3:59:33
